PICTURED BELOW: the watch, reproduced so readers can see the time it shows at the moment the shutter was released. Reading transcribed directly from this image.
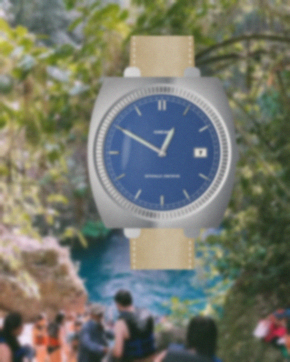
12:50
